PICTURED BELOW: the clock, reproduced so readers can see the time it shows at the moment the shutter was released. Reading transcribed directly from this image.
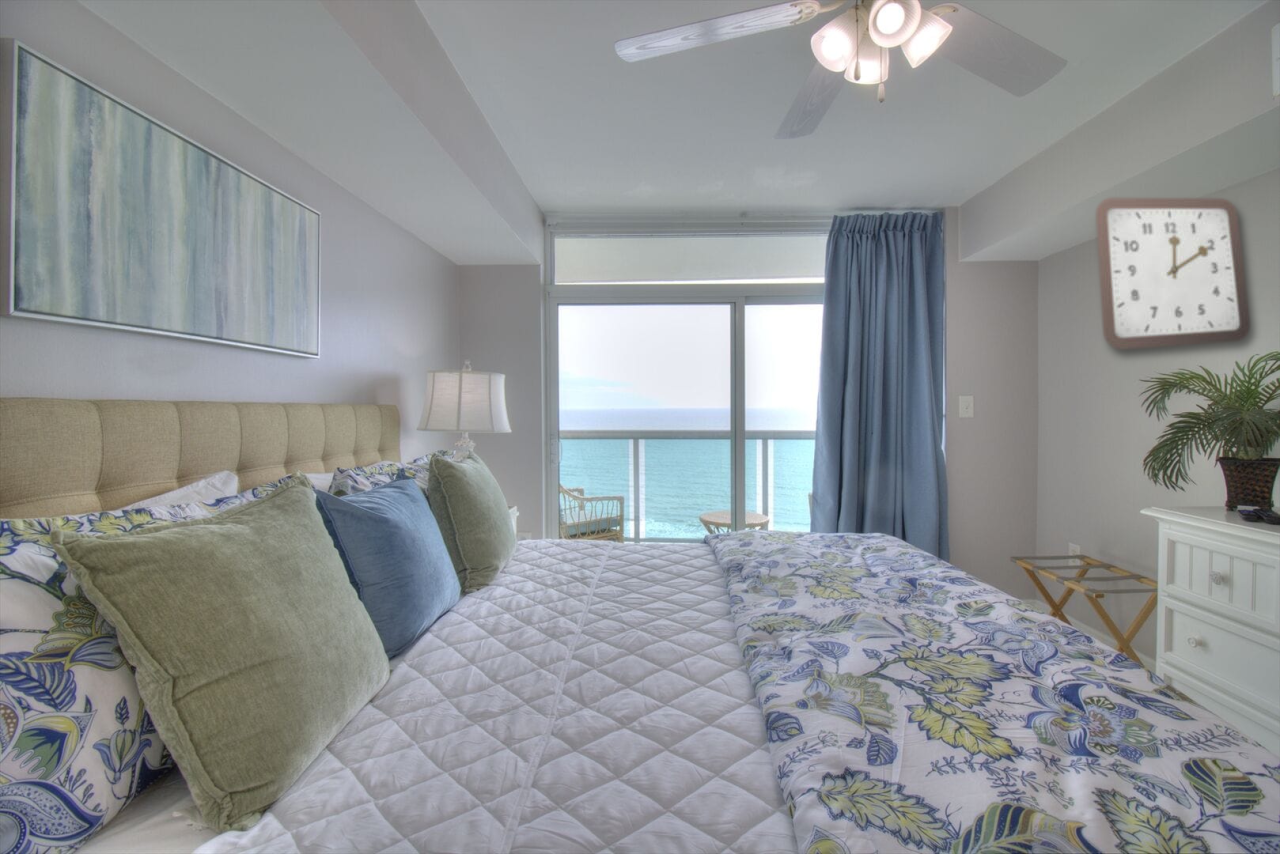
12:10
